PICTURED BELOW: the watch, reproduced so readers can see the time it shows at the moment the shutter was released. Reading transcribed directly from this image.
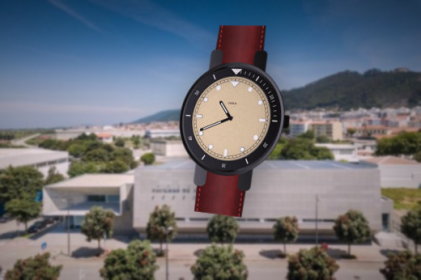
10:41
